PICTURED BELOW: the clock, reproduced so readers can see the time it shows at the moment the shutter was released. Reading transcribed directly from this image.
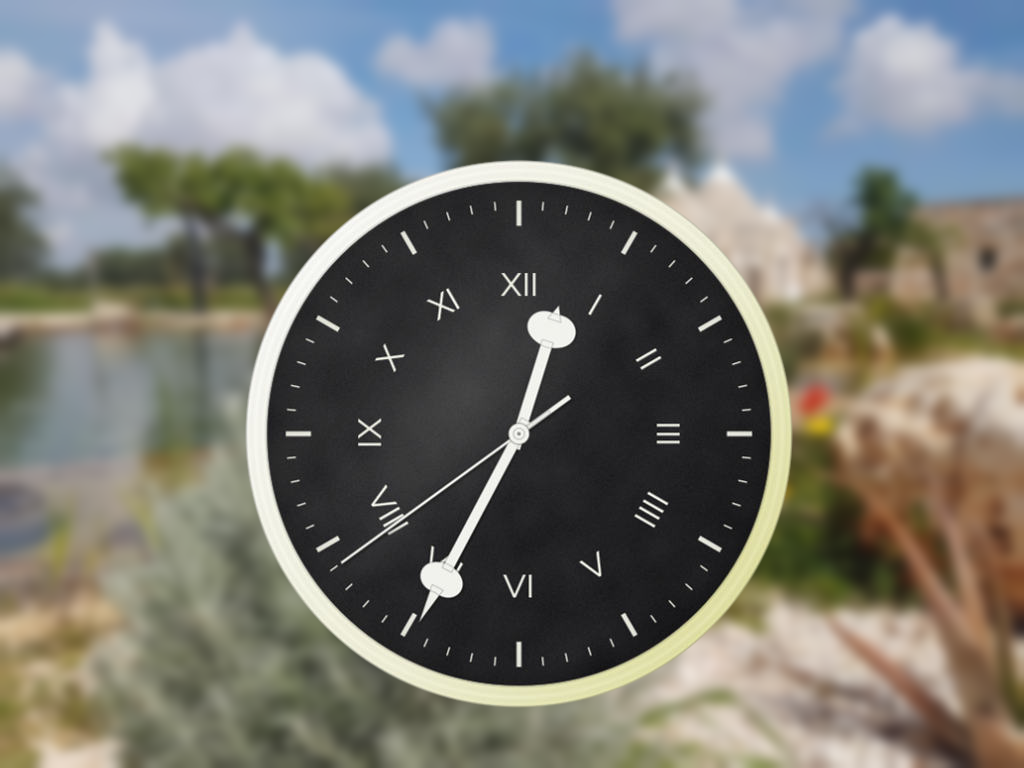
12:34:39
